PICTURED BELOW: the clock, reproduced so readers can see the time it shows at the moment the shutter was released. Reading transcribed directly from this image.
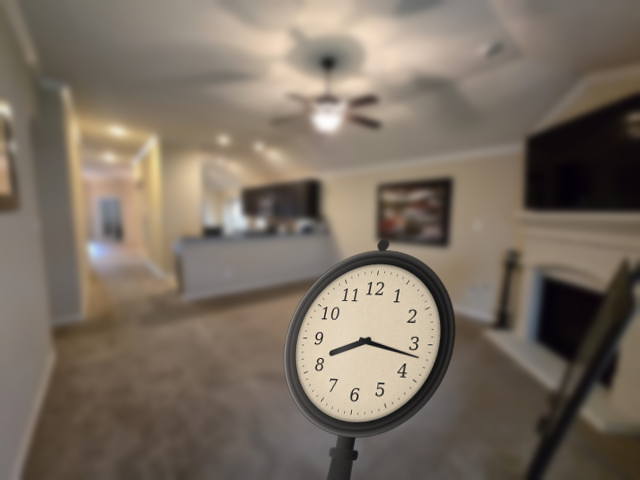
8:17
